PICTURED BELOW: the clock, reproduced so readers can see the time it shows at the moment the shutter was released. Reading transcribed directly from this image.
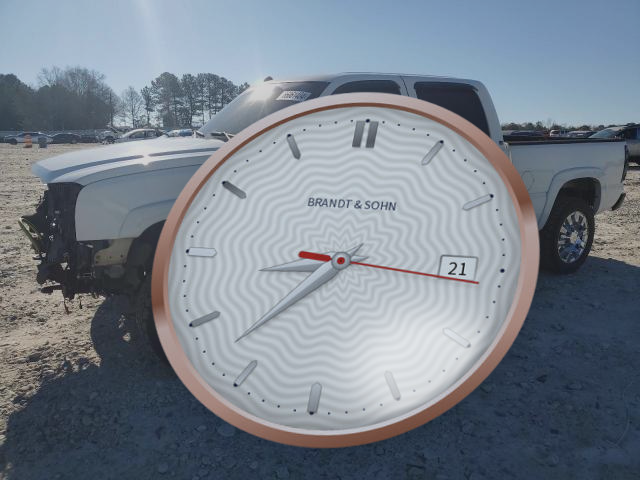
8:37:16
